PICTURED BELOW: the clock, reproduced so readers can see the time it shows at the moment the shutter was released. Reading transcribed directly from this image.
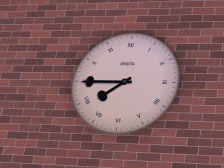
7:45
